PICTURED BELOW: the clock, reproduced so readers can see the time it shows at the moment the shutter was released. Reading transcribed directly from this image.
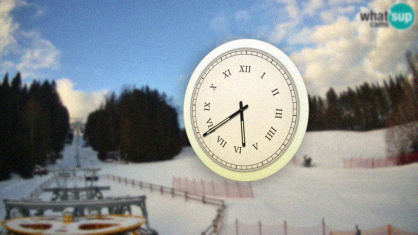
5:39
